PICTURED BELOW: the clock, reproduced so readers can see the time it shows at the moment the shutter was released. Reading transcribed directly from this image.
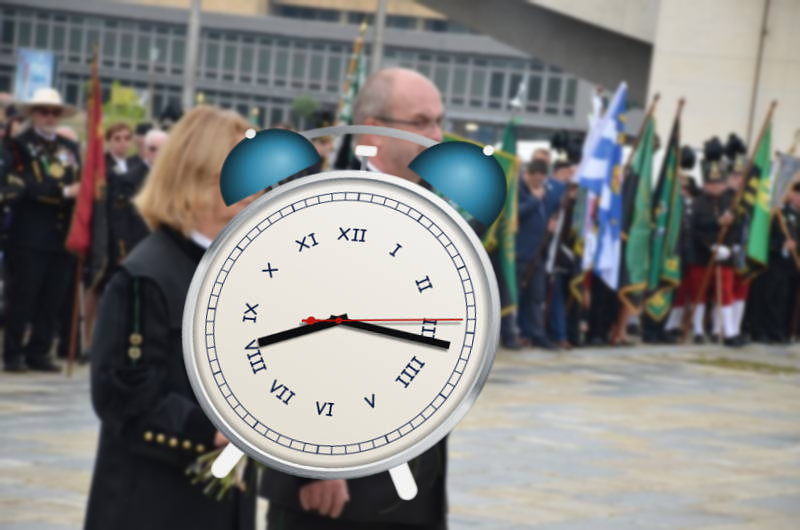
8:16:14
